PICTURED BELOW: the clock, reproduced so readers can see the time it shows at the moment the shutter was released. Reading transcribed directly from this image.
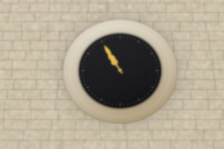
10:55
